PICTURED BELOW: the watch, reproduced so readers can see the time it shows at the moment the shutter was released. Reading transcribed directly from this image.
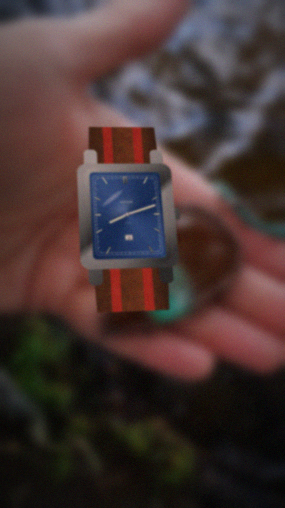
8:12
